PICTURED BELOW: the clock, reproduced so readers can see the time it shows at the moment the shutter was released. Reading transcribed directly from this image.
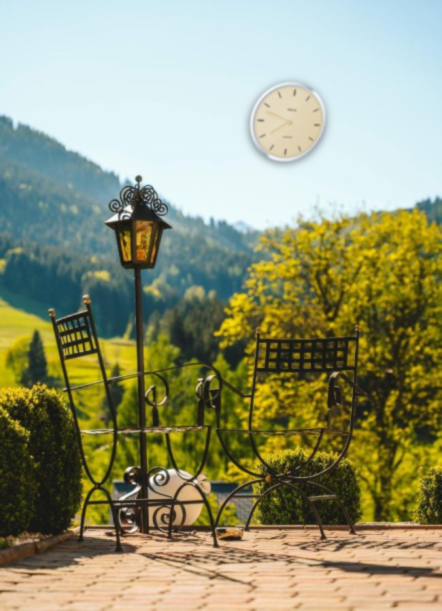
7:48
